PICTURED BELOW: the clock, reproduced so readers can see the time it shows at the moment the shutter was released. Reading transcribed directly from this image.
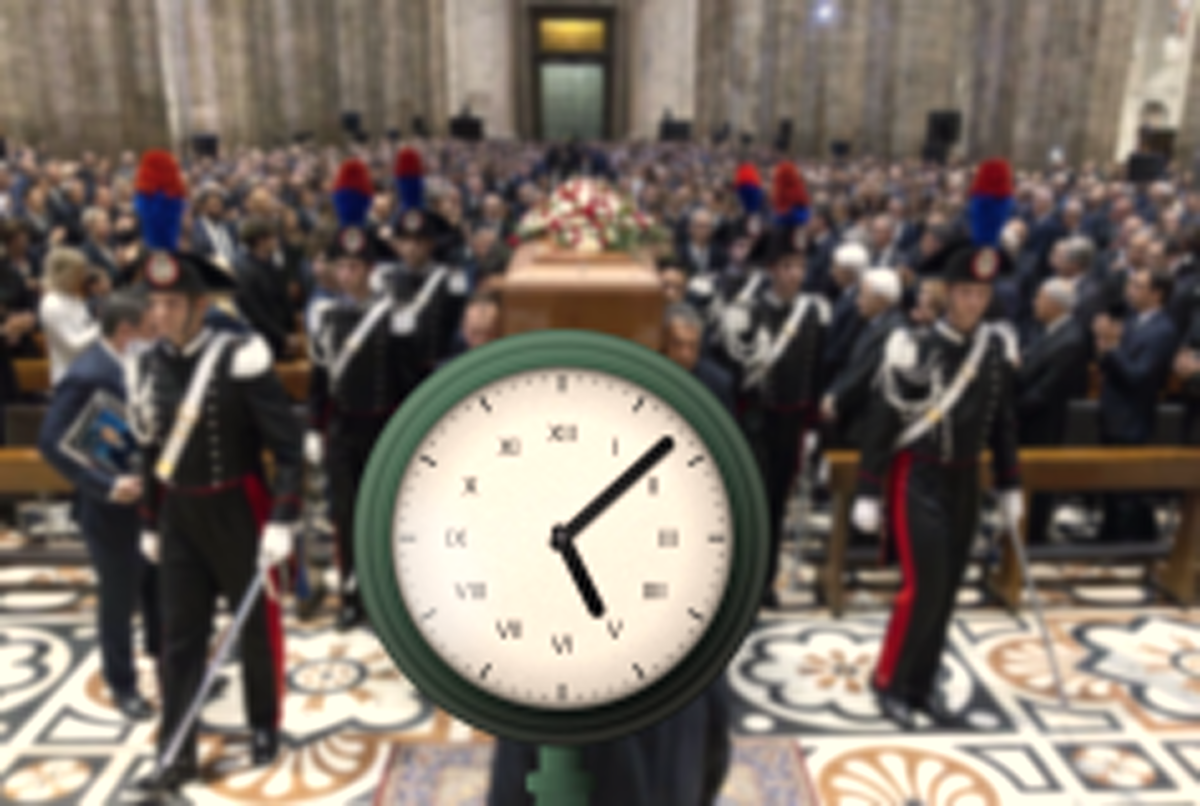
5:08
